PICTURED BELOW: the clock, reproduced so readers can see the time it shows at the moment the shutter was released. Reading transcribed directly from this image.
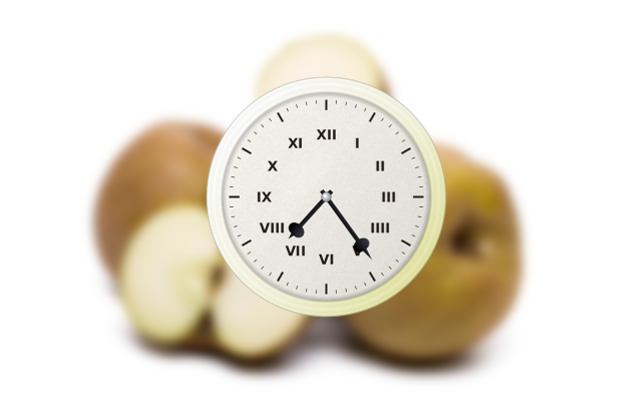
7:24
